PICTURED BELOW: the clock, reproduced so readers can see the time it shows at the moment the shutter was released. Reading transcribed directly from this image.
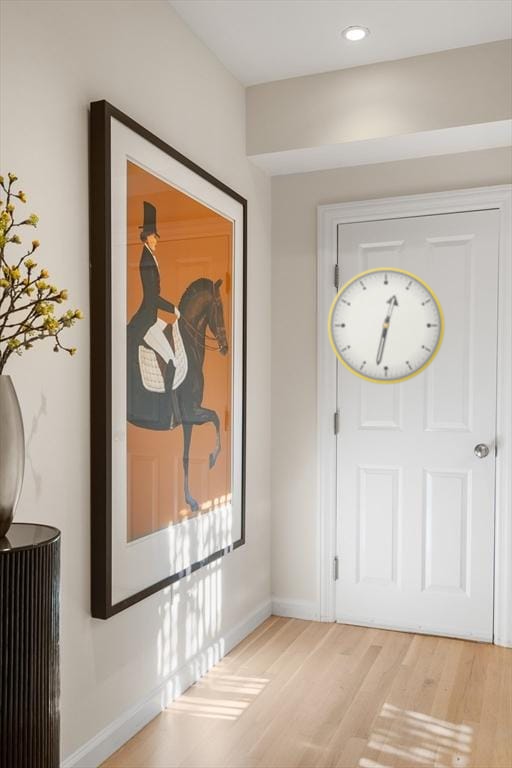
12:32
